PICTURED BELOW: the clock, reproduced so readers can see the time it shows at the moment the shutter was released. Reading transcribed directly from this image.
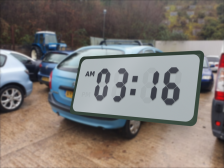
3:16
